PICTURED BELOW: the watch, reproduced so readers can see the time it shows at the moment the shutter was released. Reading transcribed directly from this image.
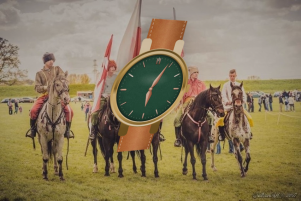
6:04
